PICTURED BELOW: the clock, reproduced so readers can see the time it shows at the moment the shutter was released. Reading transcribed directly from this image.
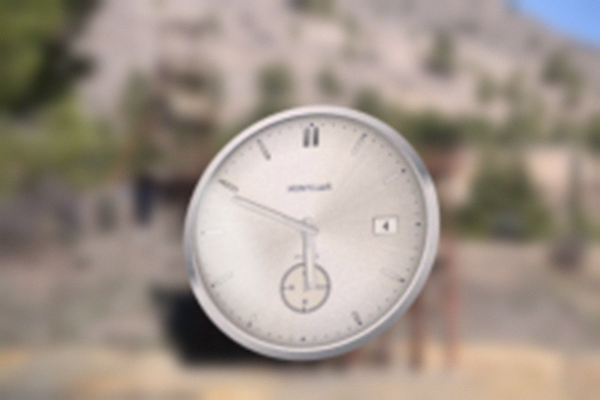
5:49
